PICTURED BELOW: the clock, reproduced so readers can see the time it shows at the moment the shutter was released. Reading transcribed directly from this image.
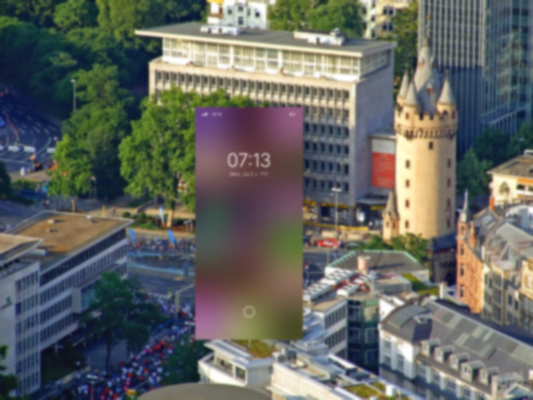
7:13
